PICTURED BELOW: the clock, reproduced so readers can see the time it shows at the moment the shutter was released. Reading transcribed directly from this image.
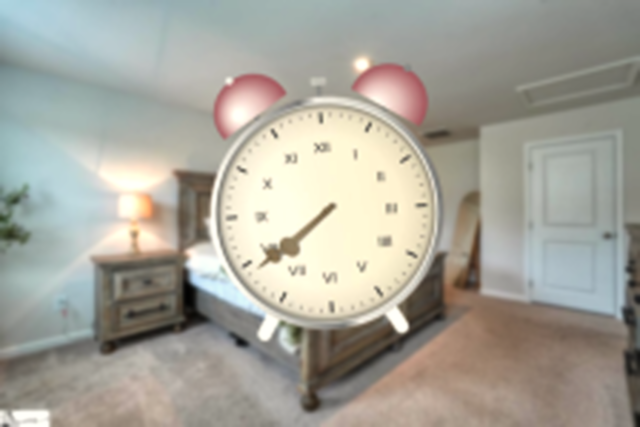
7:39
